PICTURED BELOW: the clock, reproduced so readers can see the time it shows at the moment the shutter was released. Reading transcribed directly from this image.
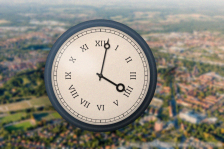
4:02
